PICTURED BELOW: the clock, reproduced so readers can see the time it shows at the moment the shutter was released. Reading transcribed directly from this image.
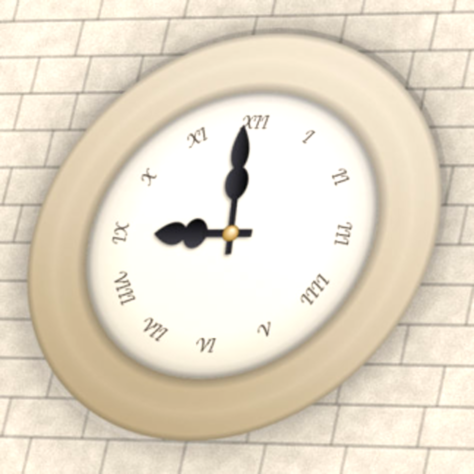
8:59
